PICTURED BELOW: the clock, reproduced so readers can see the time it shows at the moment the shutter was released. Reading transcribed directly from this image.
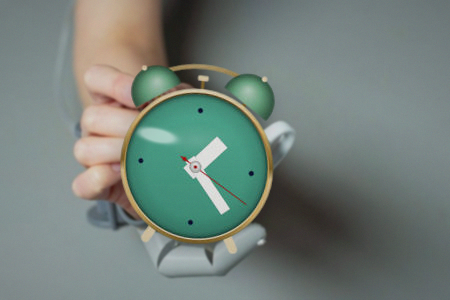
1:23:20
